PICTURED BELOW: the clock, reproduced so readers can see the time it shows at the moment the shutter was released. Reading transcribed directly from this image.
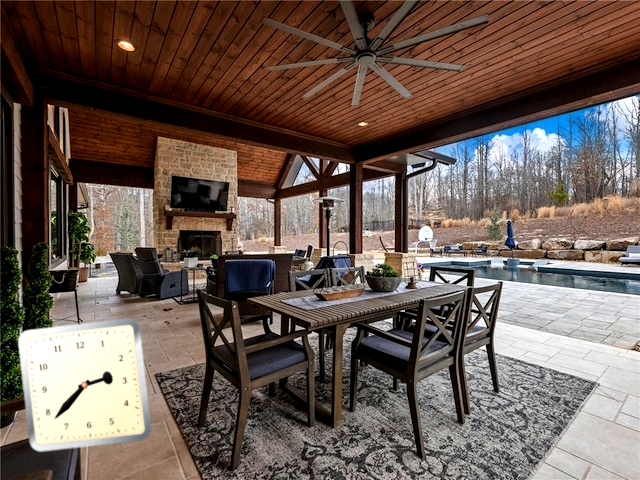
2:38
